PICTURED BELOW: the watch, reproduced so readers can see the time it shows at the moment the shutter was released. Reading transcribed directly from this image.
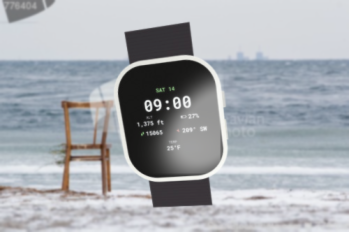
9:00
